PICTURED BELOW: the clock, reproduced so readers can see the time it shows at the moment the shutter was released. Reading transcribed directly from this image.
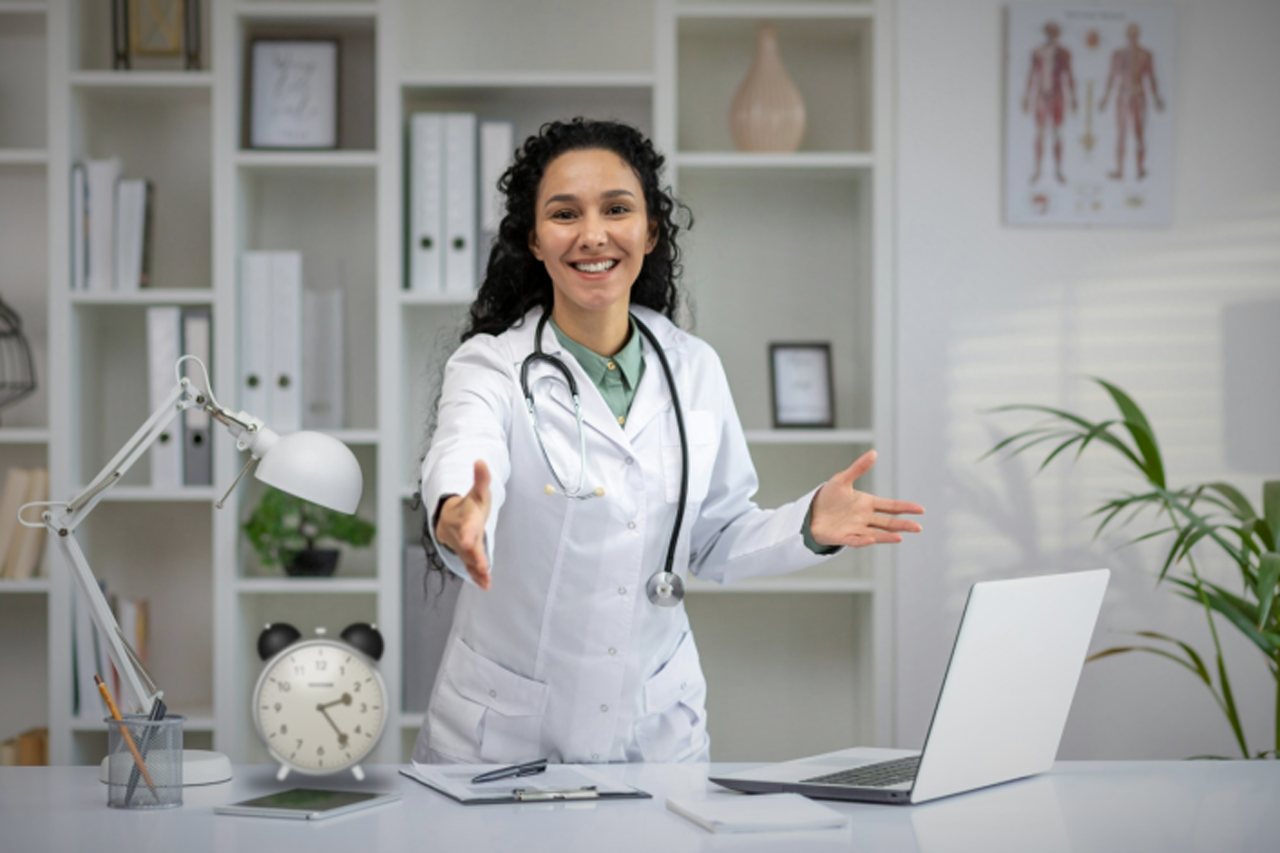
2:24
